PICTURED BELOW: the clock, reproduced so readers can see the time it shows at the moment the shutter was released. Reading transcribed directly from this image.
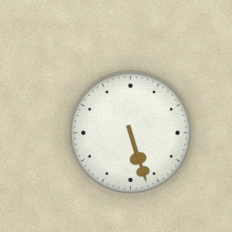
5:27
